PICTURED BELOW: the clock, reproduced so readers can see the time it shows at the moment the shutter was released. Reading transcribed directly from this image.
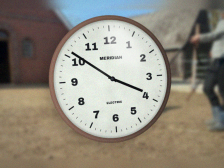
3:51
